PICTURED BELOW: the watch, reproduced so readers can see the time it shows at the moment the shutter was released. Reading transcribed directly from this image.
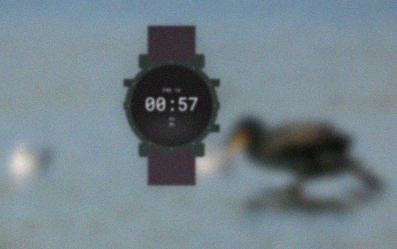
0:57
